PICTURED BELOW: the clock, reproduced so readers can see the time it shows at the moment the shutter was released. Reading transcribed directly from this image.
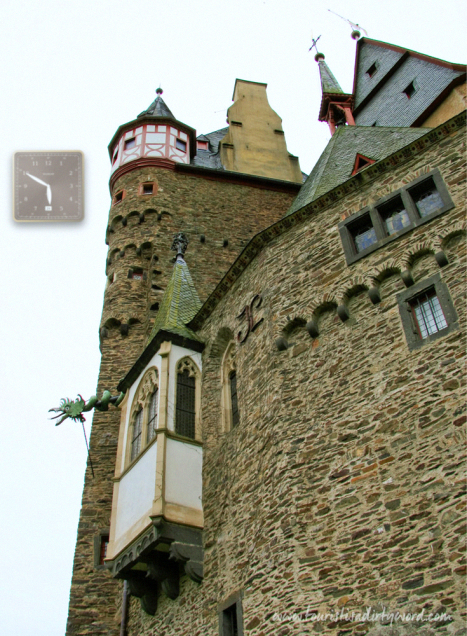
5:50
